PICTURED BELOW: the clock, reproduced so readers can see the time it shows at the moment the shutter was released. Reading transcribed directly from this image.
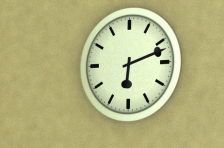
6:12
